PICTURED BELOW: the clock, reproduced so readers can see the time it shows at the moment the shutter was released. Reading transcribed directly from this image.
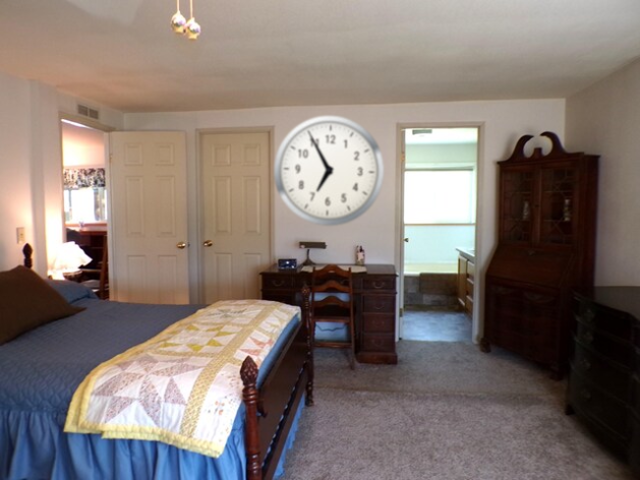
6:55
